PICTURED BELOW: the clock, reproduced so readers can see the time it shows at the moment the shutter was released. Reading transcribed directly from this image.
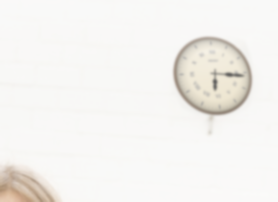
6:16
